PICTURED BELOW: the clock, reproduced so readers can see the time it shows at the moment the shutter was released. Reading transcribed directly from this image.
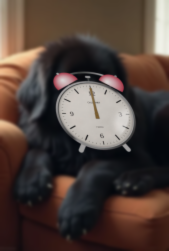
12:00
